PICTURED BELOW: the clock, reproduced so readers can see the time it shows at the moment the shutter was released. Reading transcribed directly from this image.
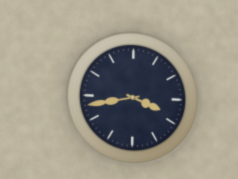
3:43
